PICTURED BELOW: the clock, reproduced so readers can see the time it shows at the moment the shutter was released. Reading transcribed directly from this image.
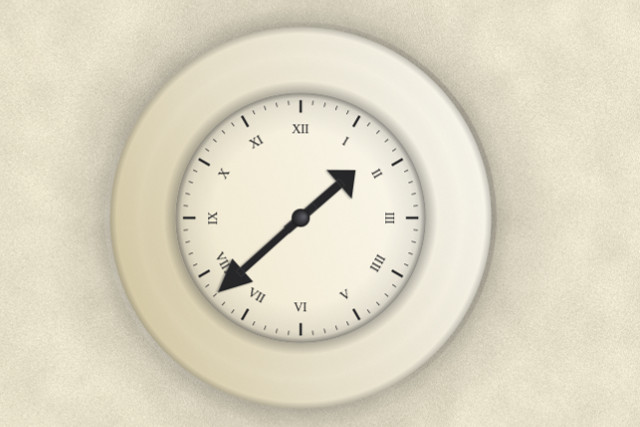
1:38
